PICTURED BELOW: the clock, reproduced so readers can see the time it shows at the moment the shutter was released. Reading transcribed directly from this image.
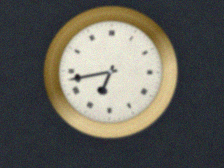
6:43
